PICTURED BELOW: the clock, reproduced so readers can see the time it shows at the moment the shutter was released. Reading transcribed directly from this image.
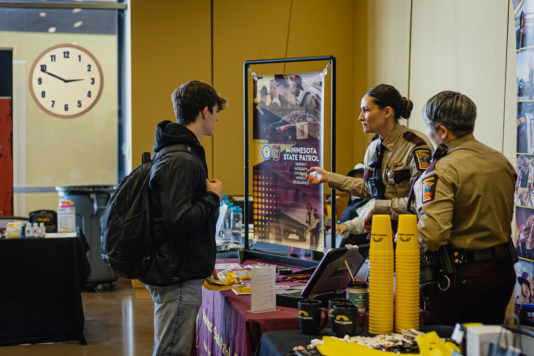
2:49
